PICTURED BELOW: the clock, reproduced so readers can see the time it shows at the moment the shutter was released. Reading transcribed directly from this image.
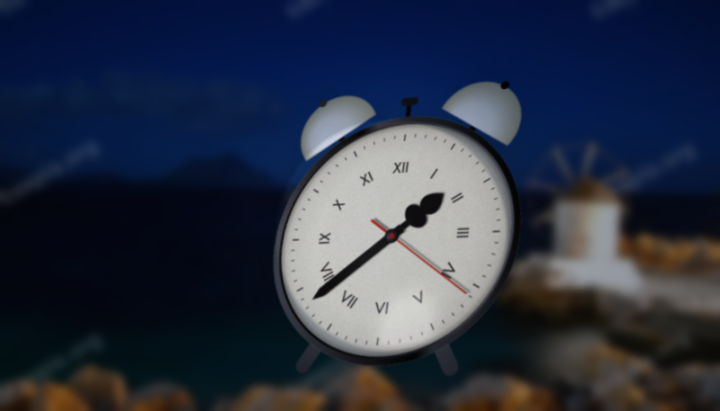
1:38:21
